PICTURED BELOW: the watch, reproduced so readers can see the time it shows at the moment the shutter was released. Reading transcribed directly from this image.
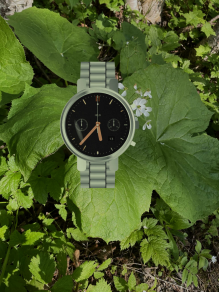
5:37
